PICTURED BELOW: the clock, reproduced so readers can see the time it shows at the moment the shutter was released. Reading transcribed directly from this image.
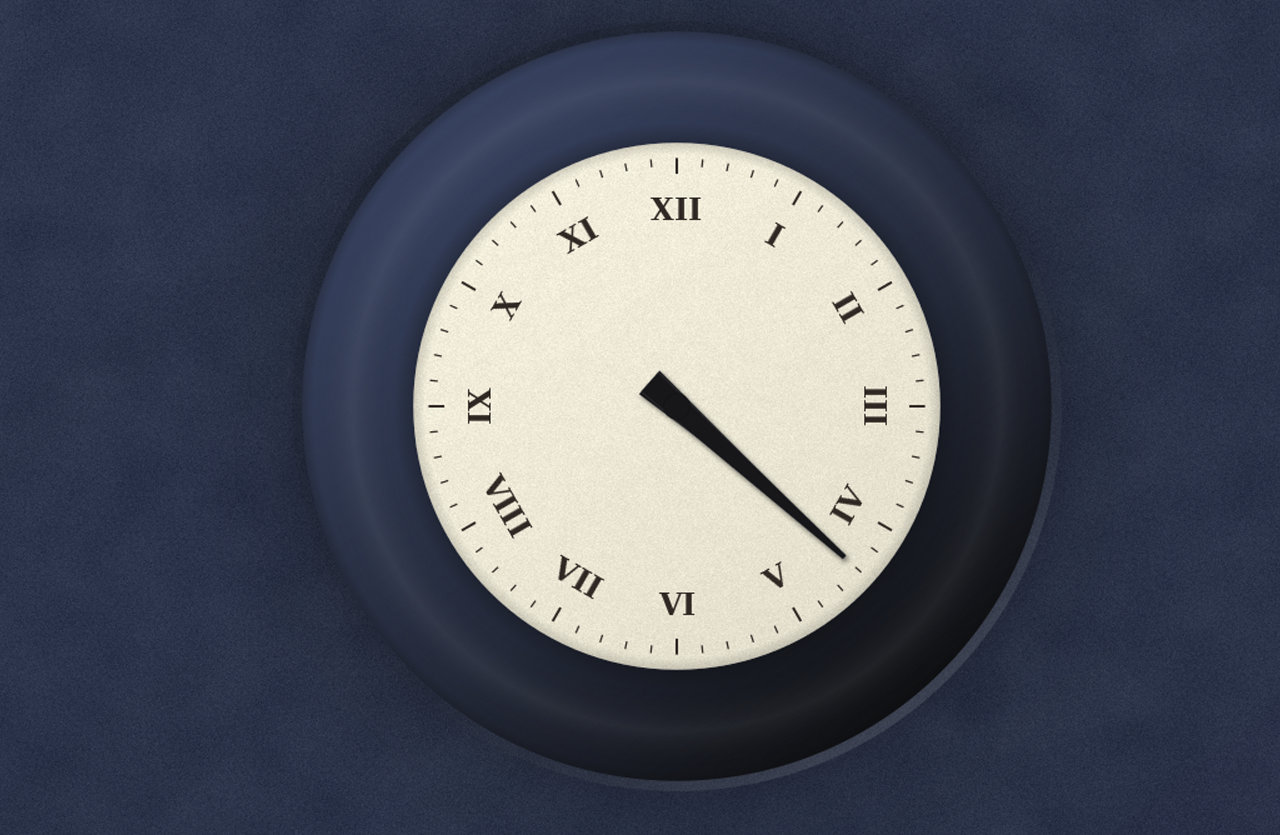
4:22
